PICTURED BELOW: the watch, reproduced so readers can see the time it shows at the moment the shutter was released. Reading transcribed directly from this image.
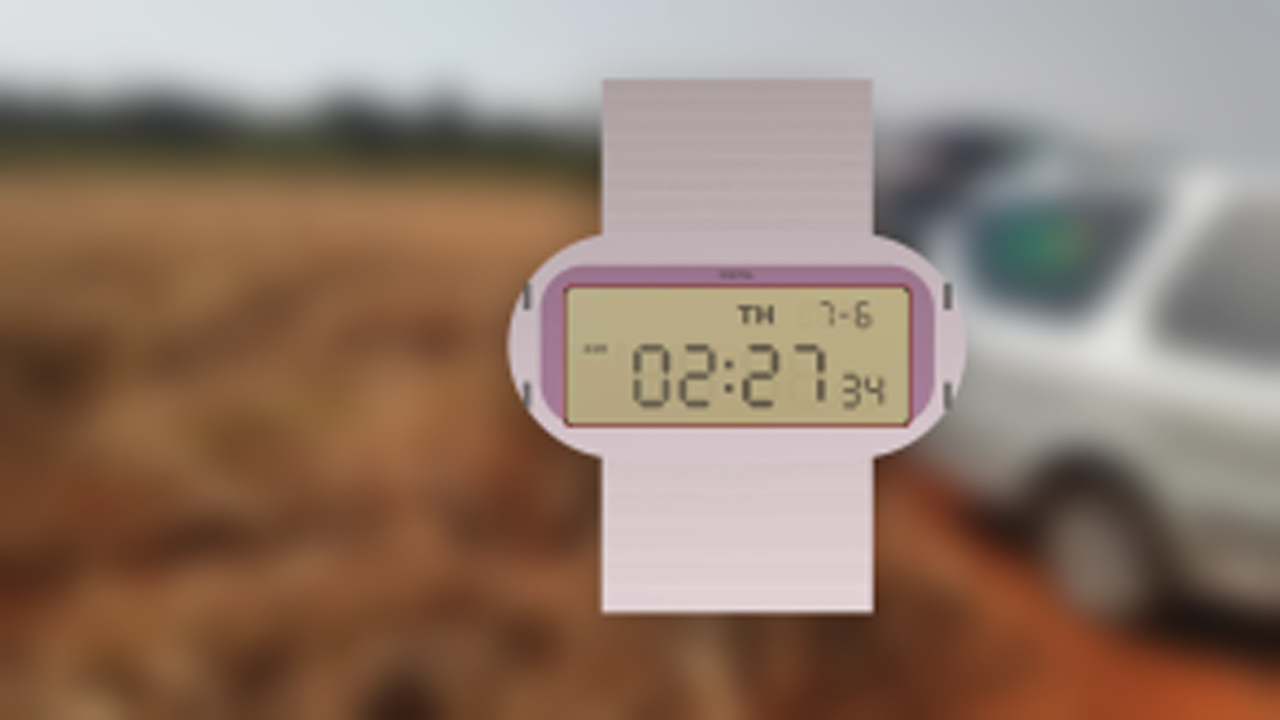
2:27:34
